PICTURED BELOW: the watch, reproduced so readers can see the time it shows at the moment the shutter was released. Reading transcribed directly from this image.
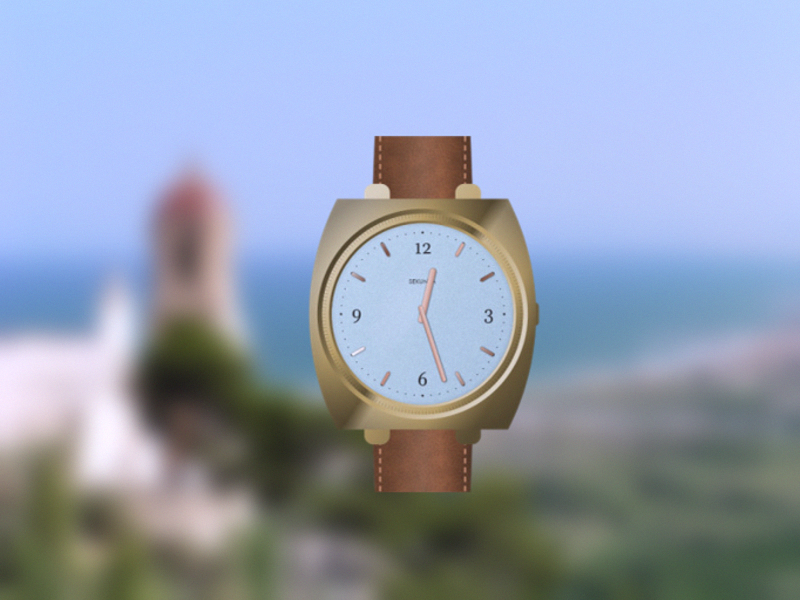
12:27
